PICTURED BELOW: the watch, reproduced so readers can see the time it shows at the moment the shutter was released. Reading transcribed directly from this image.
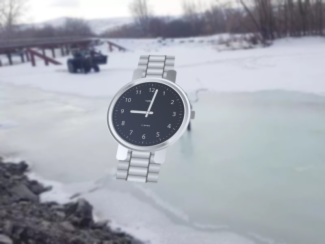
9:02
